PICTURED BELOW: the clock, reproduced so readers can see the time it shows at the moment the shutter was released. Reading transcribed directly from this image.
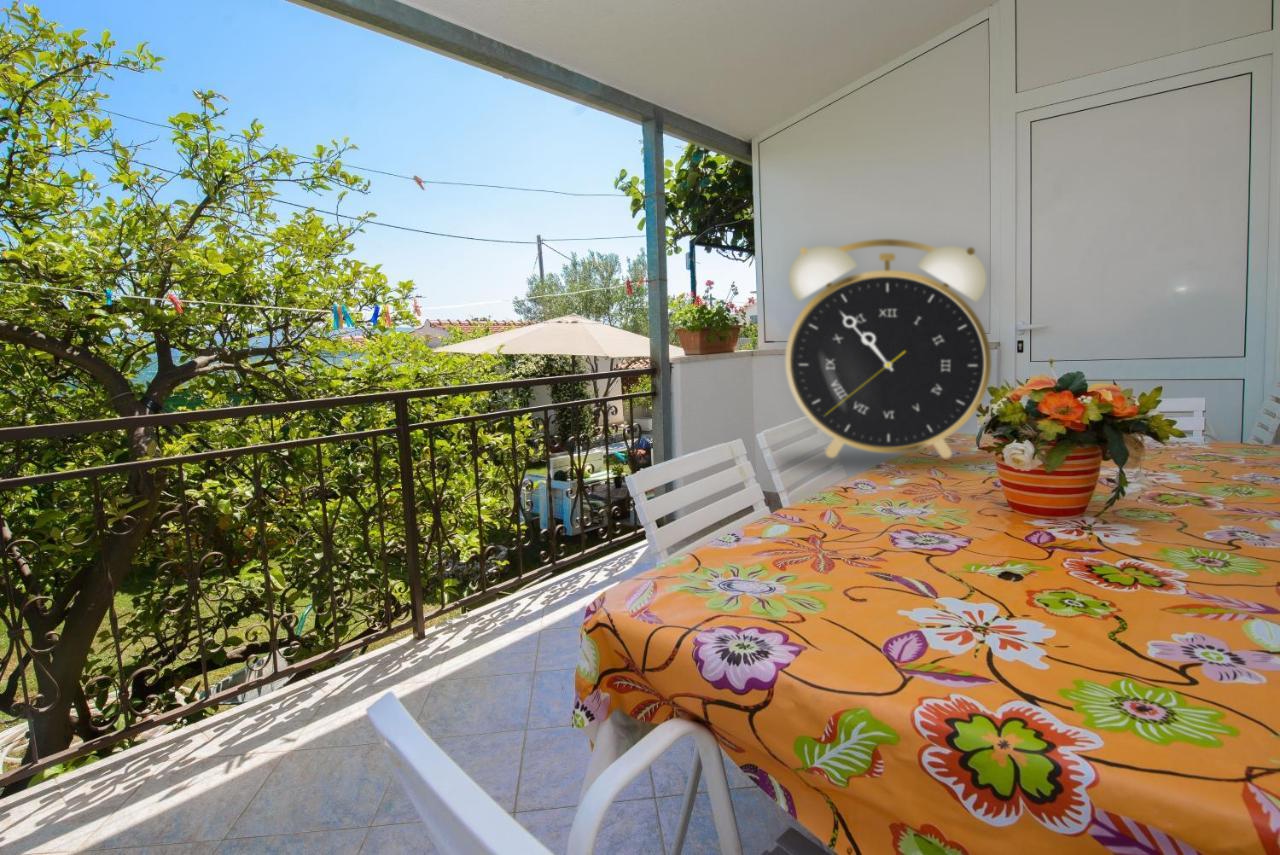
10:53:38
